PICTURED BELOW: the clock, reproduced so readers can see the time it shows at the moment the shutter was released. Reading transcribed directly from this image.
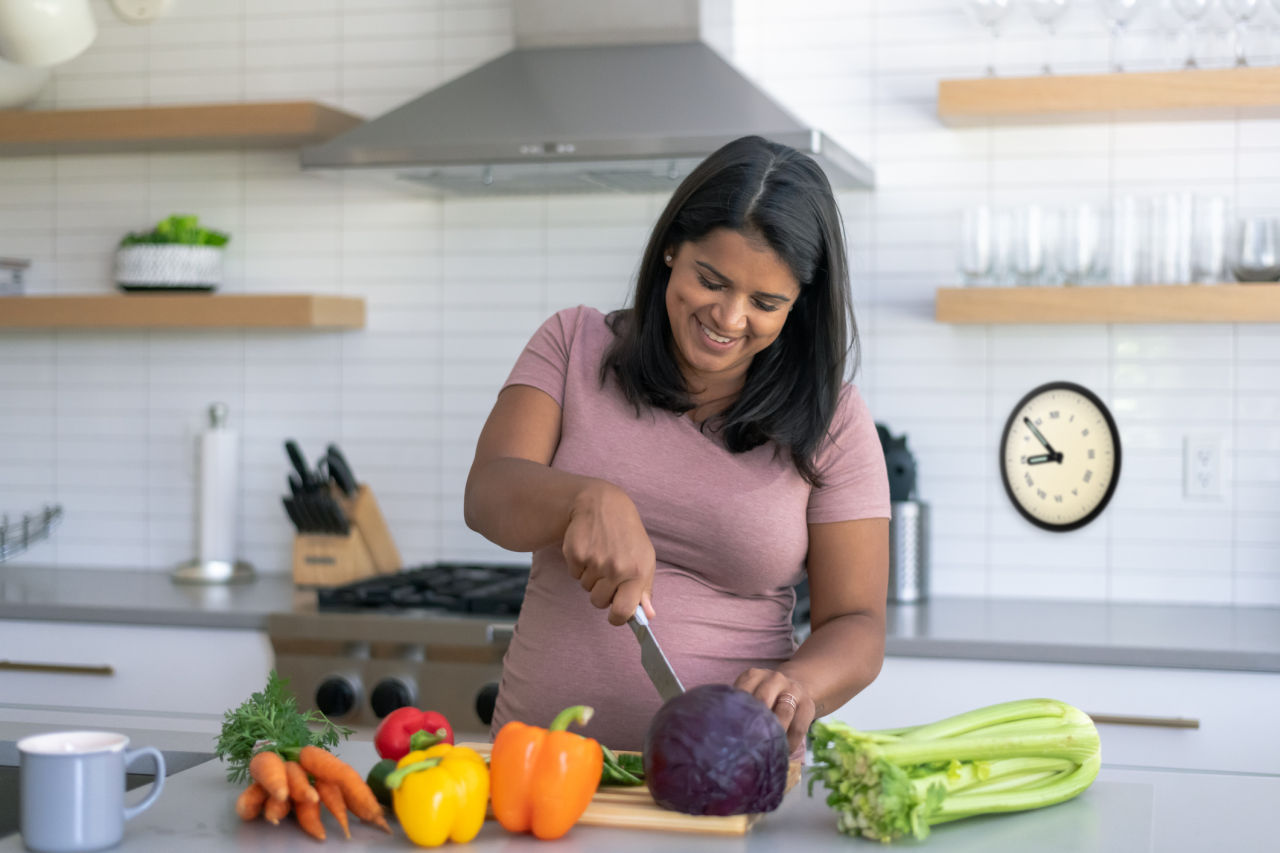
8:53
